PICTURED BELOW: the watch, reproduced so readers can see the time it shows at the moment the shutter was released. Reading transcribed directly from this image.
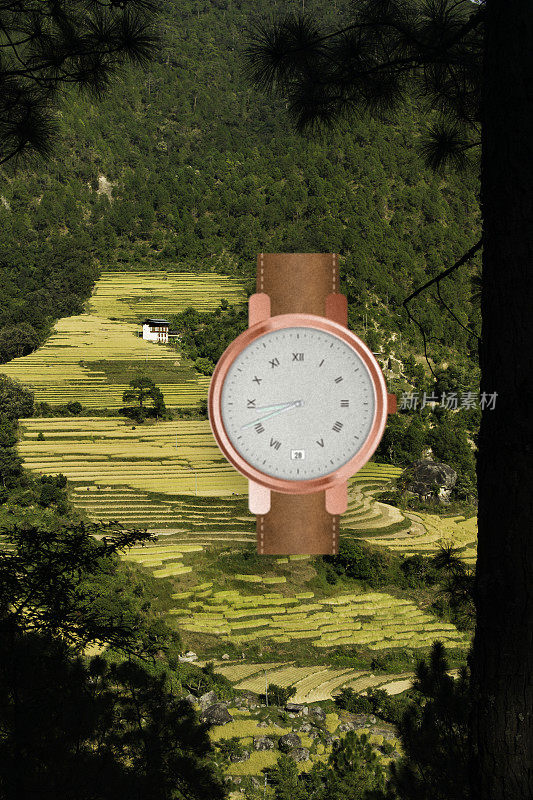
8:41
